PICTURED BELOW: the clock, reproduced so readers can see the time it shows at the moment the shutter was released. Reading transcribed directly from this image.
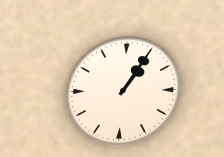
1:05
